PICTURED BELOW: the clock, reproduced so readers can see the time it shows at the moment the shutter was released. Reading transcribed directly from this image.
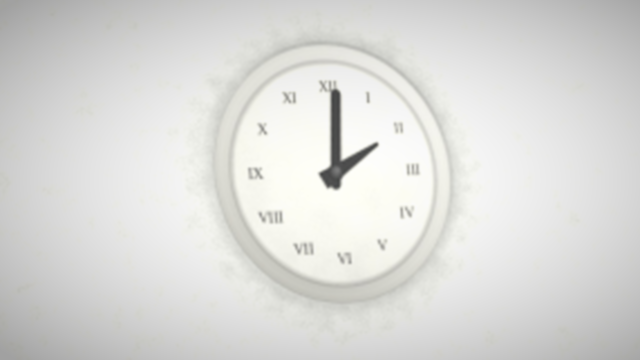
2:01
